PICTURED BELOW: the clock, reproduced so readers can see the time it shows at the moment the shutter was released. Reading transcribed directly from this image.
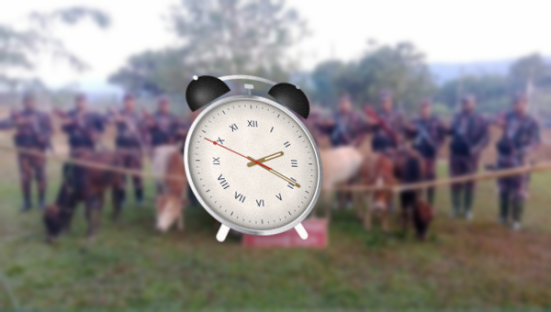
2:19:49
